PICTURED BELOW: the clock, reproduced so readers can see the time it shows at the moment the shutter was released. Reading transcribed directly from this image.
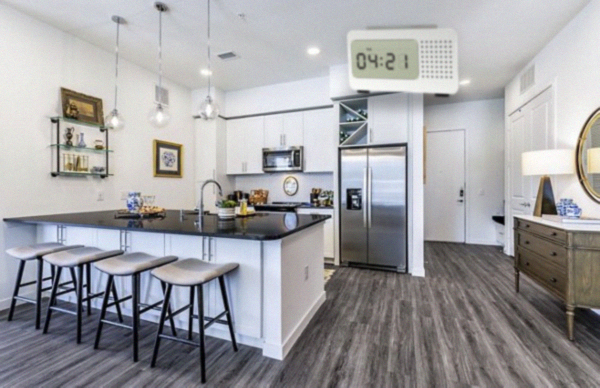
4:21
